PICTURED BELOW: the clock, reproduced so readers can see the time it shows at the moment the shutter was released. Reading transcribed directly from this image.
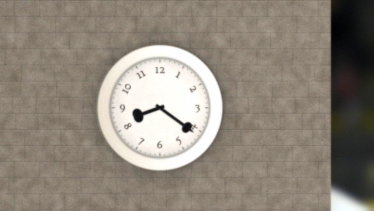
8:21
